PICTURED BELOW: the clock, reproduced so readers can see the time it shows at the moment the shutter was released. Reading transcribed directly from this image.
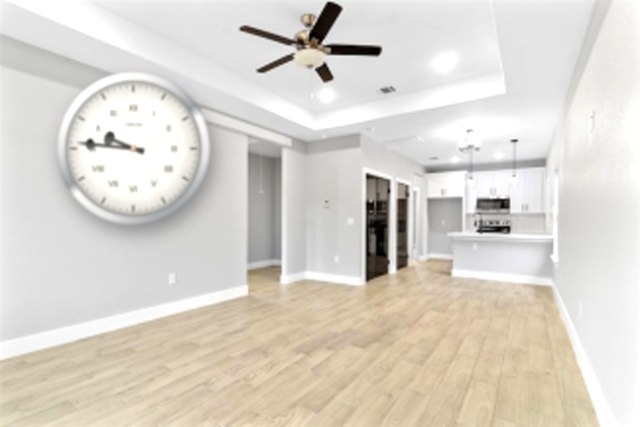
9:46
